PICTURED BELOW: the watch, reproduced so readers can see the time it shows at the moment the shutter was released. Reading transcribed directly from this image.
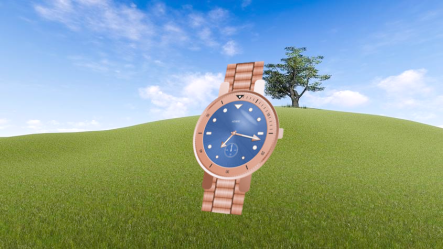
7:17
